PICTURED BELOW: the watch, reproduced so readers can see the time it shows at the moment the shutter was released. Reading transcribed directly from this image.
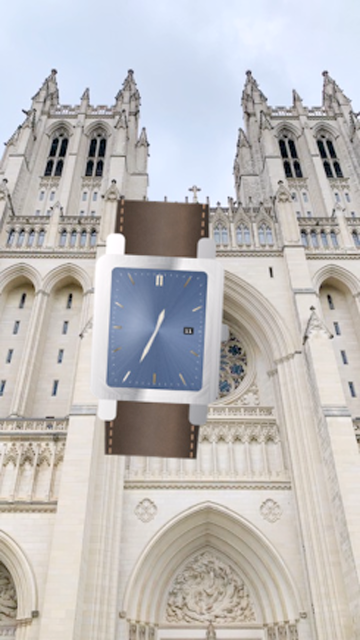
12:34
